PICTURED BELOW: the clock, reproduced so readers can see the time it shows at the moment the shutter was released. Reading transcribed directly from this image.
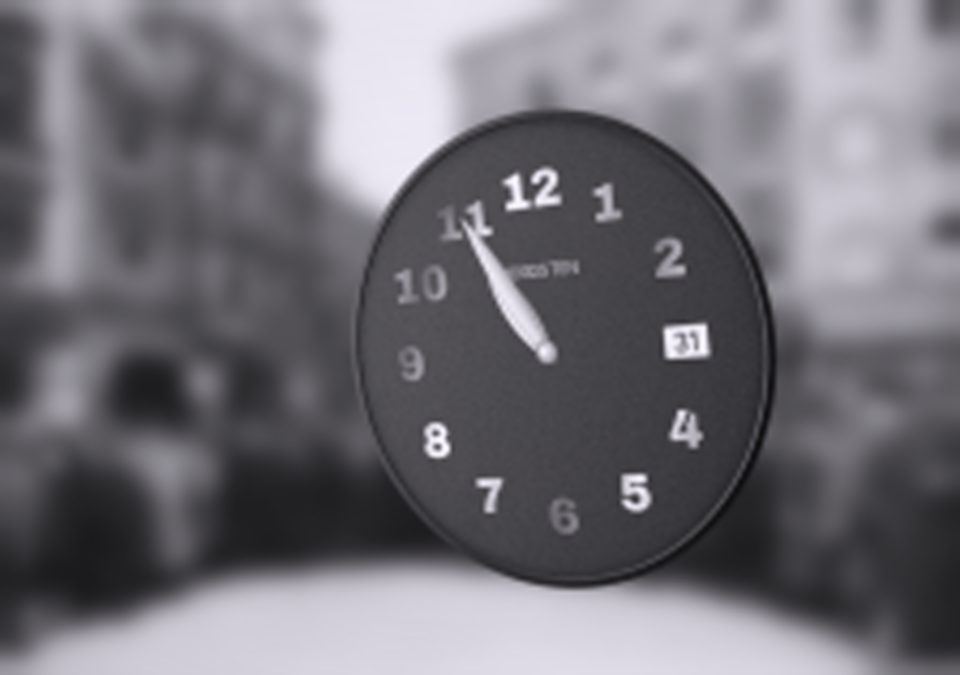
10:55
